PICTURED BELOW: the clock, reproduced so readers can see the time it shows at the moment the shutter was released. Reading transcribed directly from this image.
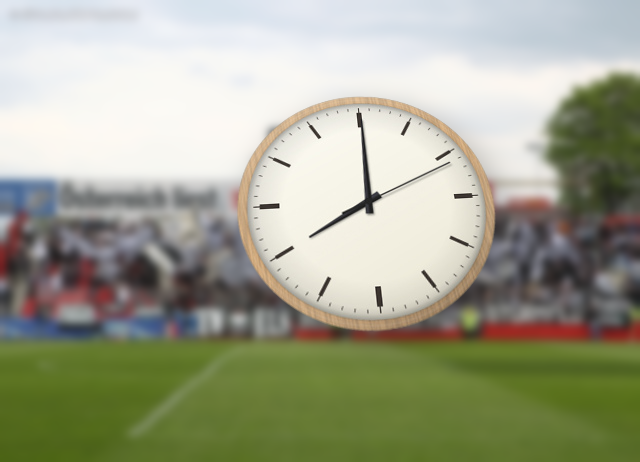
8:00:11
